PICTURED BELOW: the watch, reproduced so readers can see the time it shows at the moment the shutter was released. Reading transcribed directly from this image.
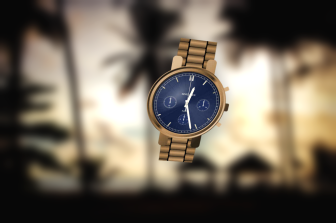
12:27
